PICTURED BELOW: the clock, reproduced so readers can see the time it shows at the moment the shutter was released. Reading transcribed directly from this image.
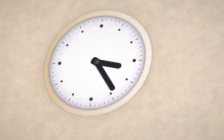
3:24
